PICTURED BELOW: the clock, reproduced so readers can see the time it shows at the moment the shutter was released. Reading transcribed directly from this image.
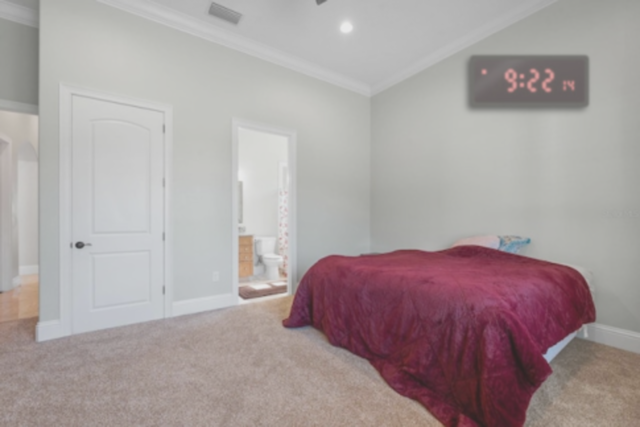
9:22:14
